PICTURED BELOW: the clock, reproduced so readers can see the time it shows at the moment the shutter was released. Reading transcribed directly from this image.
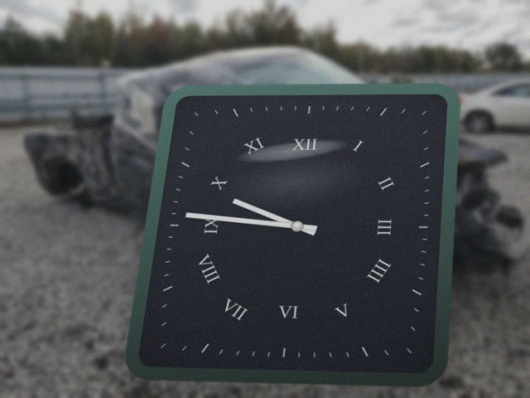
9:46
